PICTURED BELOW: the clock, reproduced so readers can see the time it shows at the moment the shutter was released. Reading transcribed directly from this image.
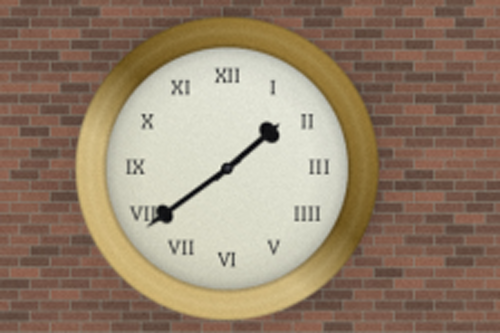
1:39
